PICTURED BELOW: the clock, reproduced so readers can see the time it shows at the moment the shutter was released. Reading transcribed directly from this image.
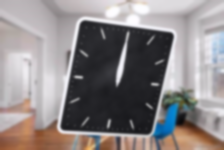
12:00
